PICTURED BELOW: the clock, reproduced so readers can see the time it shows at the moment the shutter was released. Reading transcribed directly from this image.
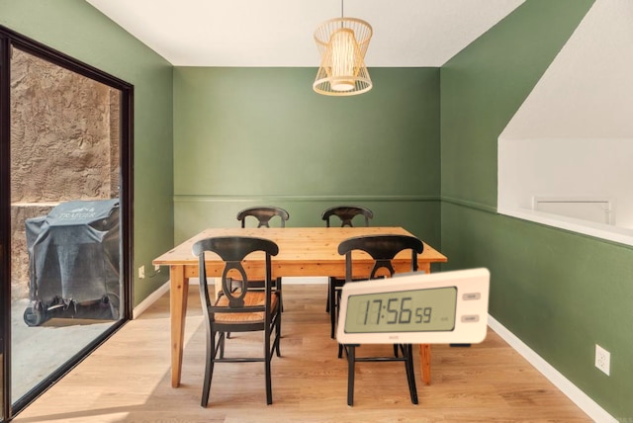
17:56:59
